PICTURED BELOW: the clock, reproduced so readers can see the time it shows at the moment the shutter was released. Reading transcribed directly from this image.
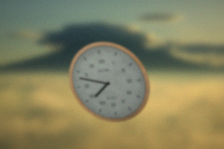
7:48
